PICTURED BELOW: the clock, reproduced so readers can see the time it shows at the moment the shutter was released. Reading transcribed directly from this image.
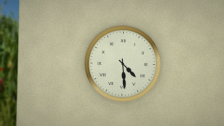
4:29
